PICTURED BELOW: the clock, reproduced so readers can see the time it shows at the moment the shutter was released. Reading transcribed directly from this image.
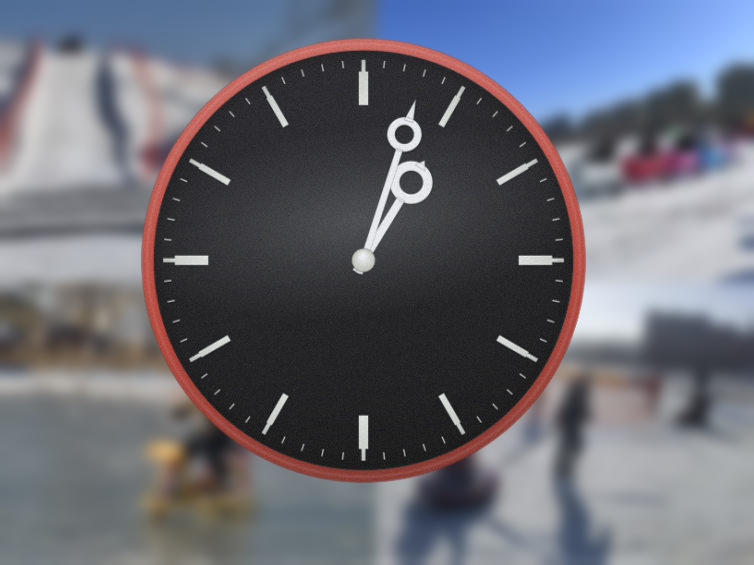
1:03
